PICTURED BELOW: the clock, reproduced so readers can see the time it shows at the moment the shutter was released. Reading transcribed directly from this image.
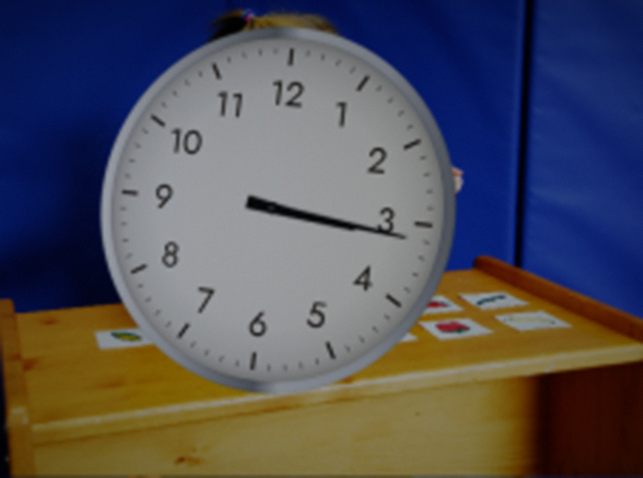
3:16
